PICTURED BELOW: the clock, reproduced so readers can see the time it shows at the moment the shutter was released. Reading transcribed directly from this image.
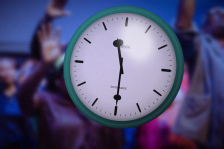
11:30
